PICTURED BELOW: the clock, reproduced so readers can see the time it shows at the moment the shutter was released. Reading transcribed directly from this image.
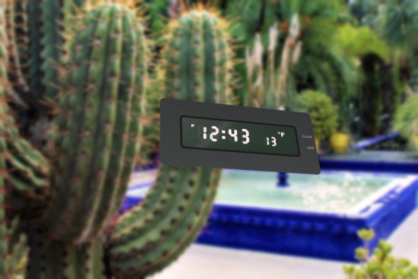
12:43
